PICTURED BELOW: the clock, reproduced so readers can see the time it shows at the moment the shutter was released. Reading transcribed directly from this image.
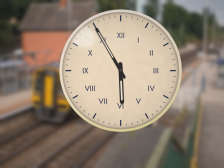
5:55
